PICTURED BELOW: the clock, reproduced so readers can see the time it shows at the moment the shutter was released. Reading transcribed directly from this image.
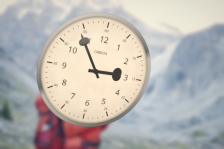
2:54
